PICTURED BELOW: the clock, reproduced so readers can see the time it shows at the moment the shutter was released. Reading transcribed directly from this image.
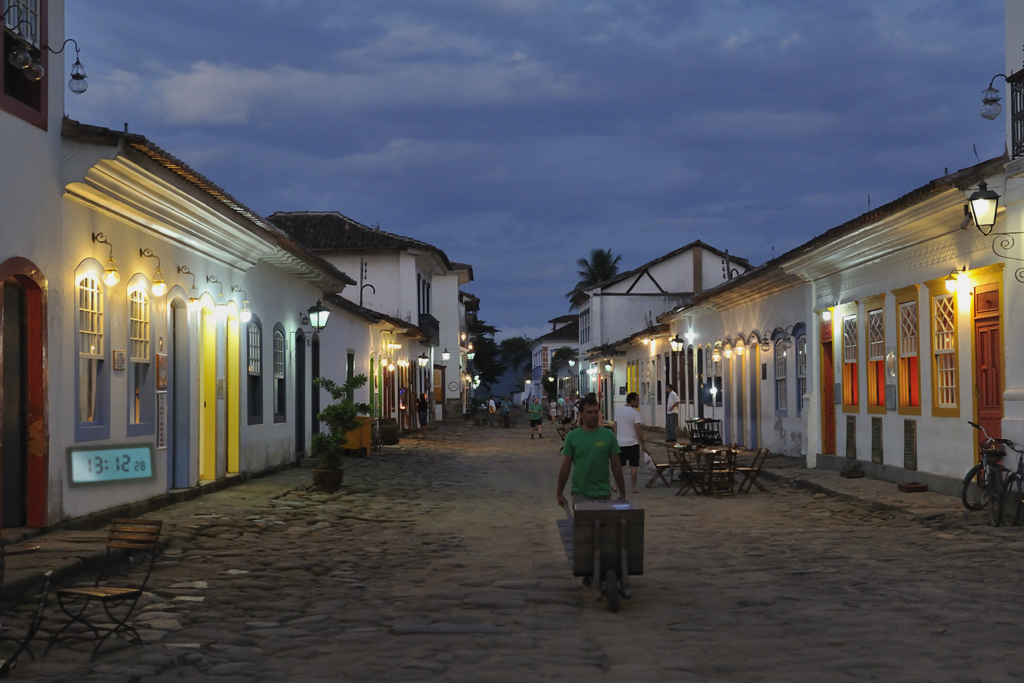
13:12
